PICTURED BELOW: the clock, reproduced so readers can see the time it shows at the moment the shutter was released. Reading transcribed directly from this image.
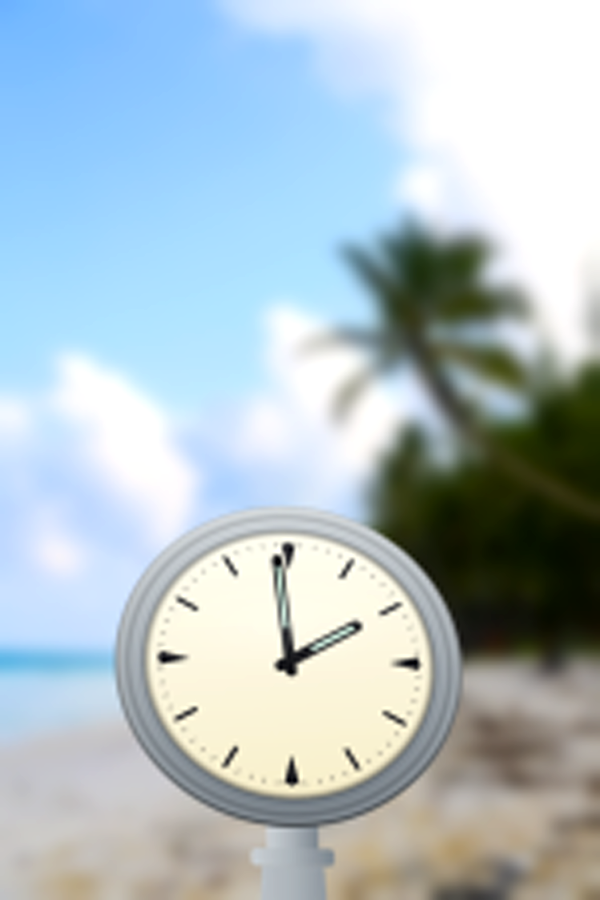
1:59
